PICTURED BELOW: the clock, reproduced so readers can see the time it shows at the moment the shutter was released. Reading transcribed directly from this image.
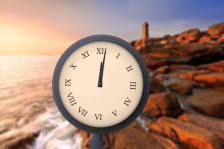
12:01
